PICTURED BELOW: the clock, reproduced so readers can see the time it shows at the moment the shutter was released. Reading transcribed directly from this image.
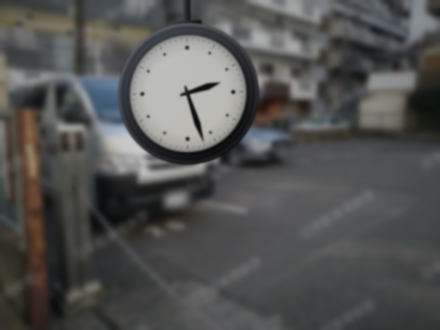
2:27
